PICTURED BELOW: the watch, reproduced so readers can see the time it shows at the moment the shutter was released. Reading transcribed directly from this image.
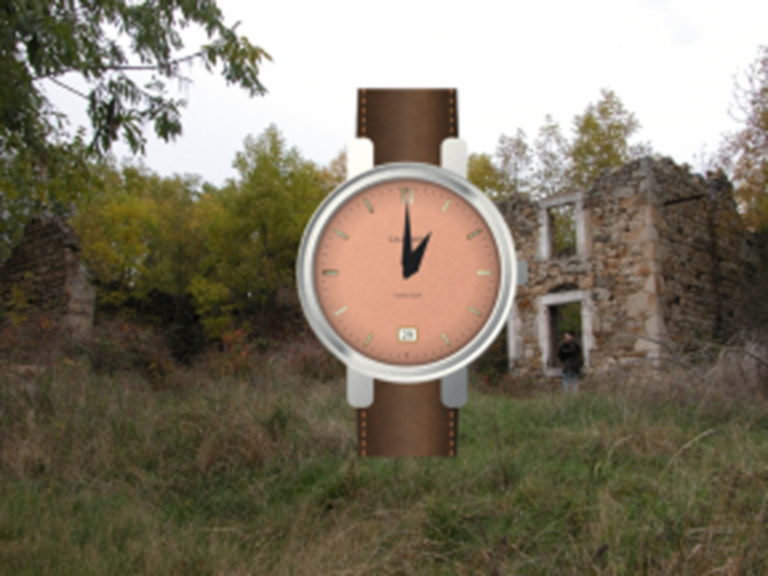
1:00
